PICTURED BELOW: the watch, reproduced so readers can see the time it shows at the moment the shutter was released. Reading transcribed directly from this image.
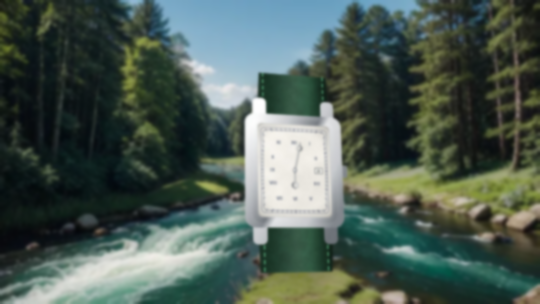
6:02
